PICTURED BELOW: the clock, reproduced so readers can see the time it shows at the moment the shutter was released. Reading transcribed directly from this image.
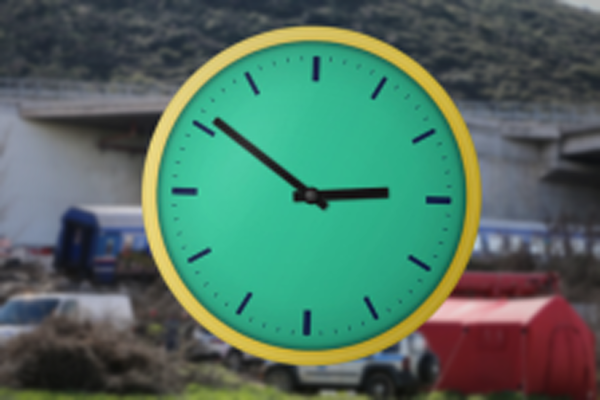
2:51
